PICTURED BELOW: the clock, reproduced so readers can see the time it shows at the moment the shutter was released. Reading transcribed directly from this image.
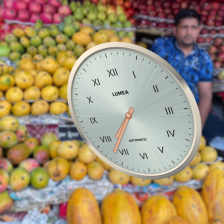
7:37
